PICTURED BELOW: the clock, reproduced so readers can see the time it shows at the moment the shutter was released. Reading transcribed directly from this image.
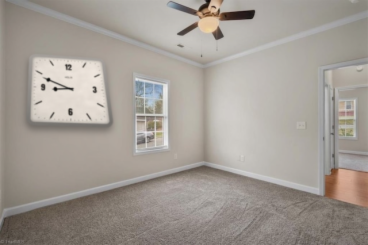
8:49
